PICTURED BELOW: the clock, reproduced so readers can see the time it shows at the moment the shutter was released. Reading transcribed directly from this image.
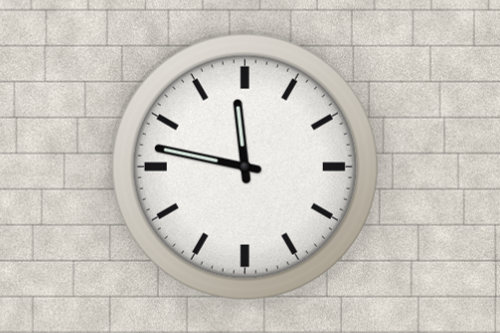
11:47
